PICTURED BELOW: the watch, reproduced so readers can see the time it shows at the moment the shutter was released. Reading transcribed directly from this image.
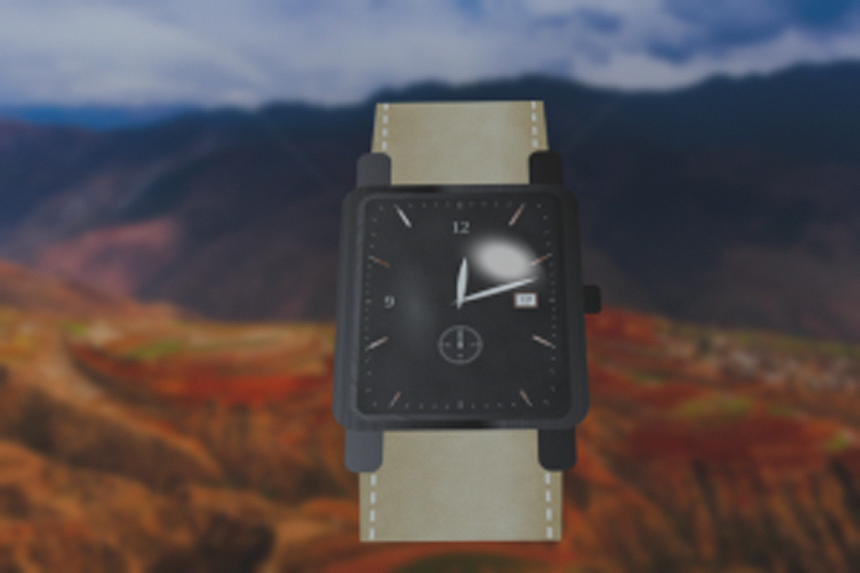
12:12
